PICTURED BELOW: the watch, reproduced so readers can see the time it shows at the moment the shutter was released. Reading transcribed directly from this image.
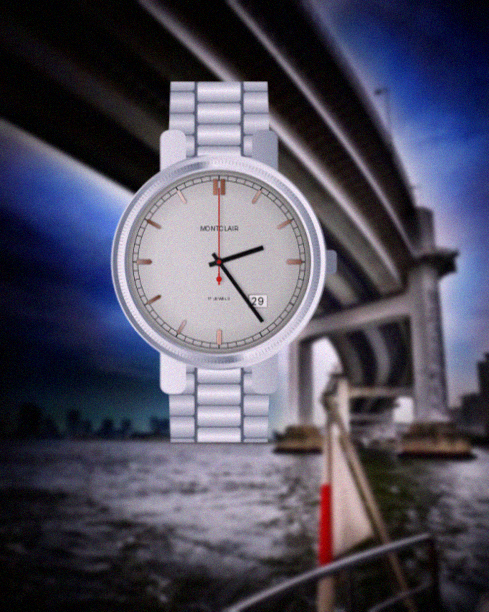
2:24:00
